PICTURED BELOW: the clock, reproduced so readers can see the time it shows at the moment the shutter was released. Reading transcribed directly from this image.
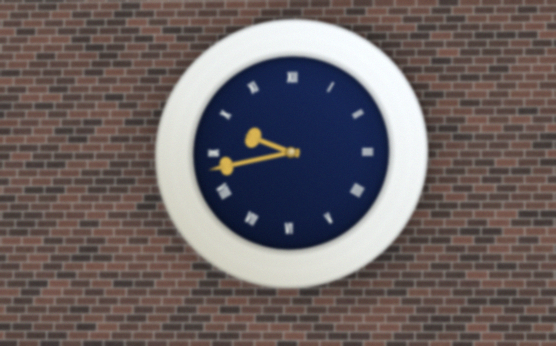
9:43
